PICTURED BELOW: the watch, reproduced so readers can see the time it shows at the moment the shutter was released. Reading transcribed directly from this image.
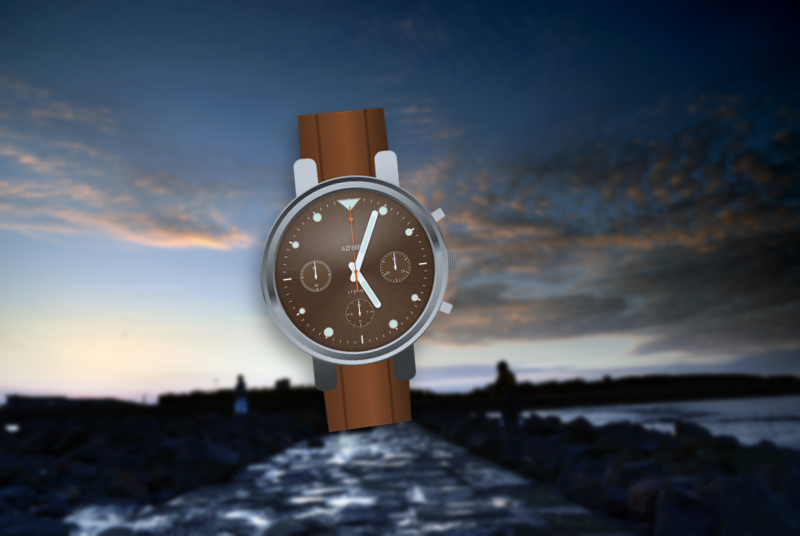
5:04
